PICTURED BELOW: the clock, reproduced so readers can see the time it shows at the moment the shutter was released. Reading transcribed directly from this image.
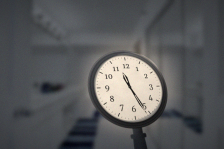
11:26
